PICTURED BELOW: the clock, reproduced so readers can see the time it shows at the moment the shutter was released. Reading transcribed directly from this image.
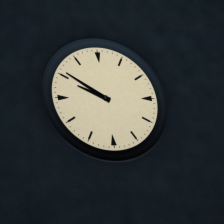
9:51
